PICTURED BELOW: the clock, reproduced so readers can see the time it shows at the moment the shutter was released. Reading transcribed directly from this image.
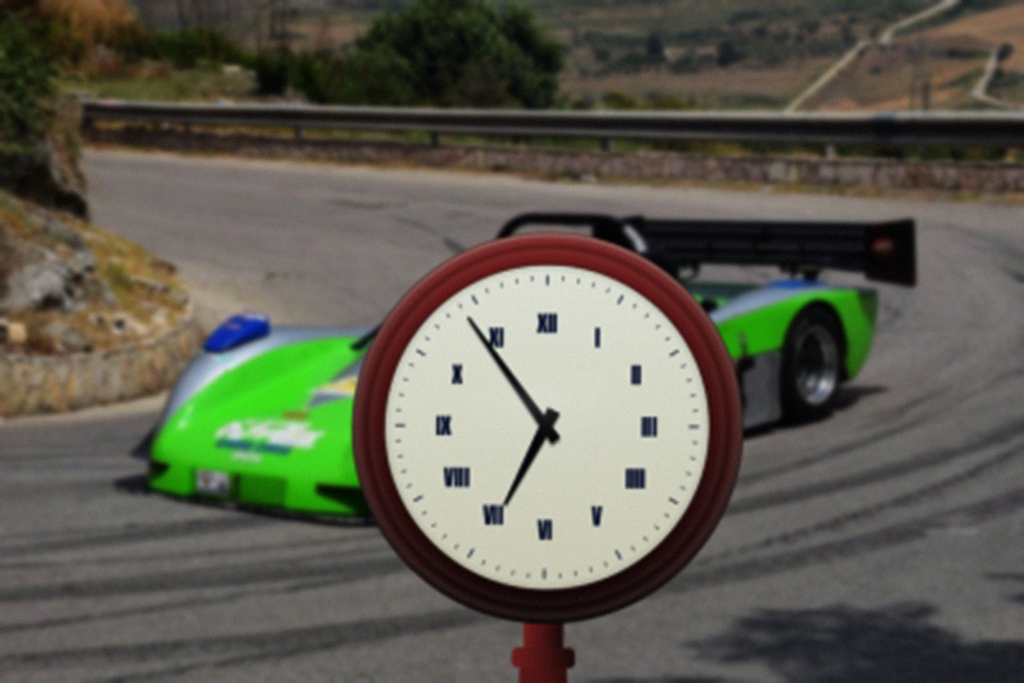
6:54
